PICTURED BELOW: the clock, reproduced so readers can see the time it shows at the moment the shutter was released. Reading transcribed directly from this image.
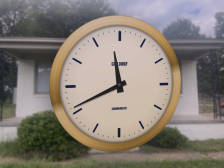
11:41
